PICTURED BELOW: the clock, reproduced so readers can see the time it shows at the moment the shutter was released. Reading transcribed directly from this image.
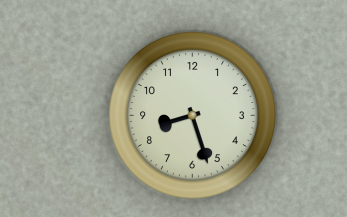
8:27
